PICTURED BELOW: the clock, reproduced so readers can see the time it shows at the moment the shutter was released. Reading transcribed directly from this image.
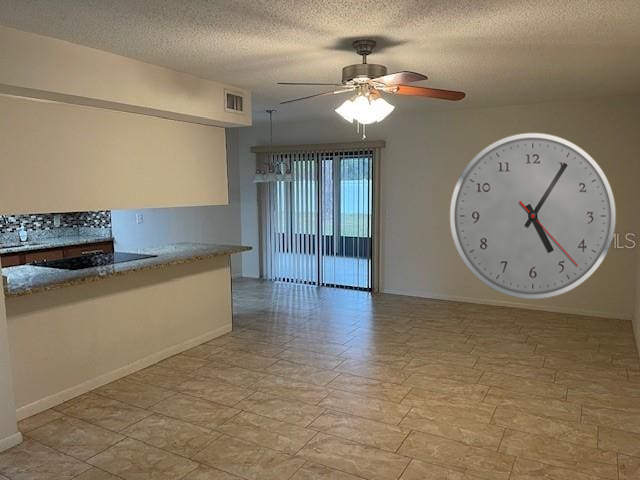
5:05:23
